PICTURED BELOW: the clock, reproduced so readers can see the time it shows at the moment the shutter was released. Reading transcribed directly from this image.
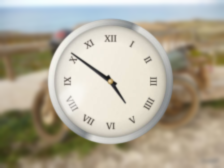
4:51
